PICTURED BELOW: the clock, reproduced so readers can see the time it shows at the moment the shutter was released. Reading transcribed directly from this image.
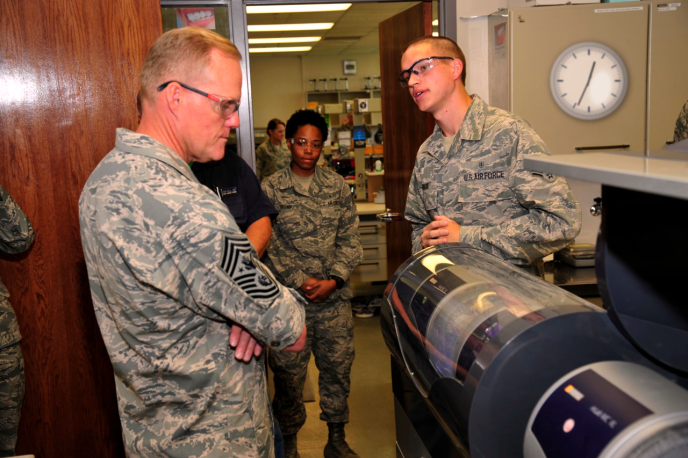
12:34
